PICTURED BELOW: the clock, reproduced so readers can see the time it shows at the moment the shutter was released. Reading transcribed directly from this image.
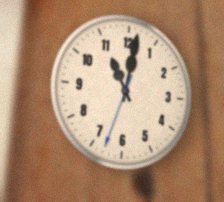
11:01:33
